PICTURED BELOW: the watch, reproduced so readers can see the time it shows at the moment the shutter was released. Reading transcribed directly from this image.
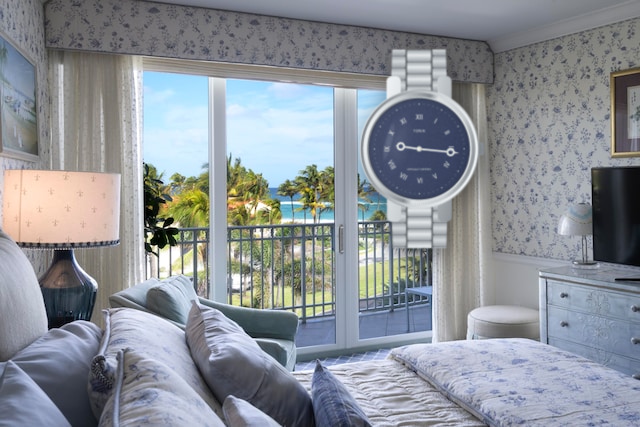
9:16
